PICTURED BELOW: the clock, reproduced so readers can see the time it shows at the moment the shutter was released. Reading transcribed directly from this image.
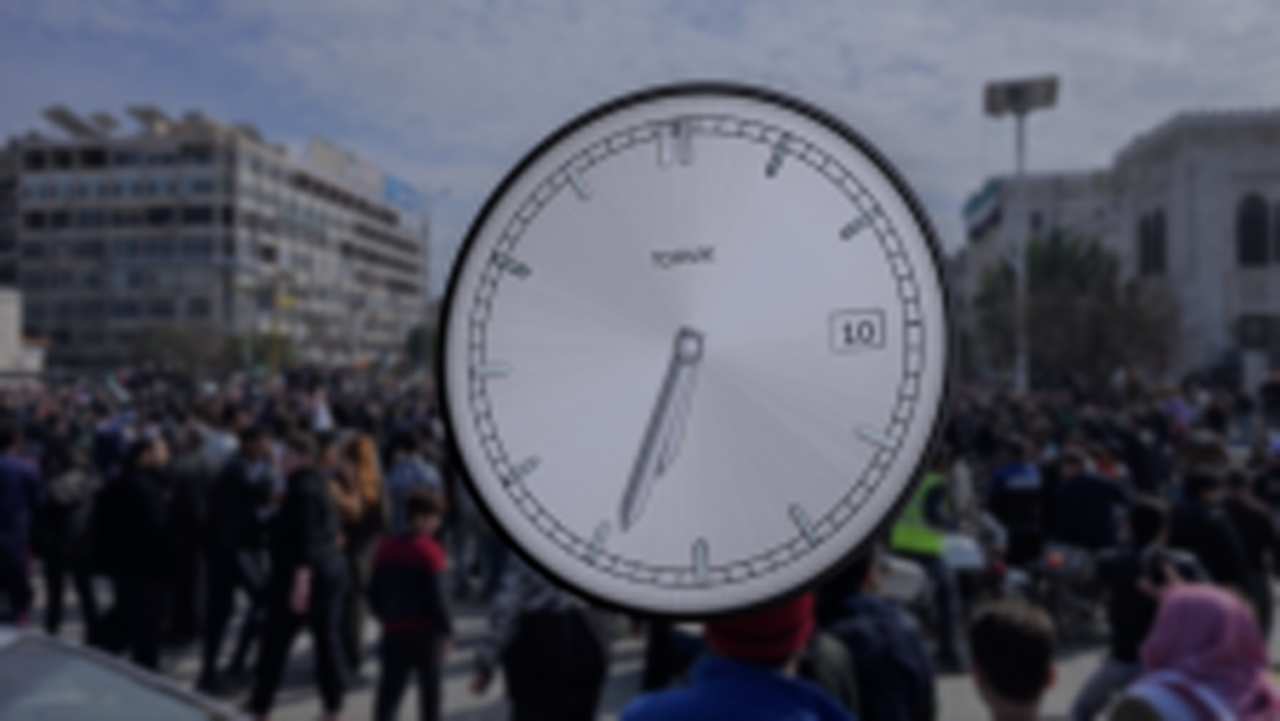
6:34
